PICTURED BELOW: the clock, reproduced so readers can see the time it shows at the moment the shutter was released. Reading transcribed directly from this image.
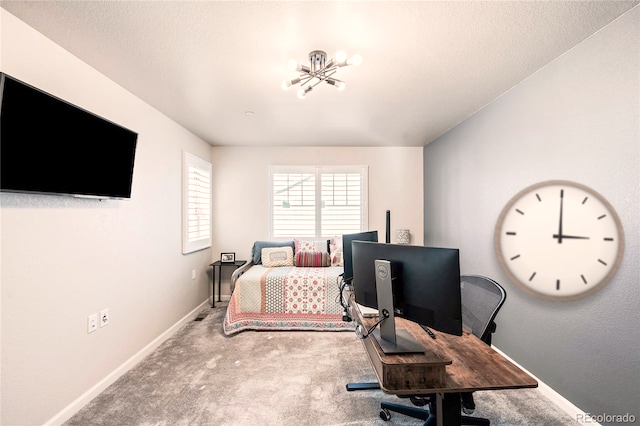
3:00
